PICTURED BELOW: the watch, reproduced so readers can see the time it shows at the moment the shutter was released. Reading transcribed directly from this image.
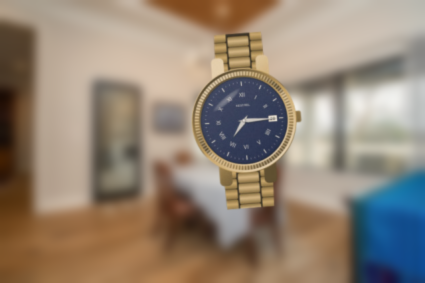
7:15
